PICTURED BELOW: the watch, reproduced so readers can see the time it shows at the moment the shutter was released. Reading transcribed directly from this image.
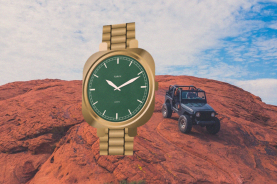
10:11
